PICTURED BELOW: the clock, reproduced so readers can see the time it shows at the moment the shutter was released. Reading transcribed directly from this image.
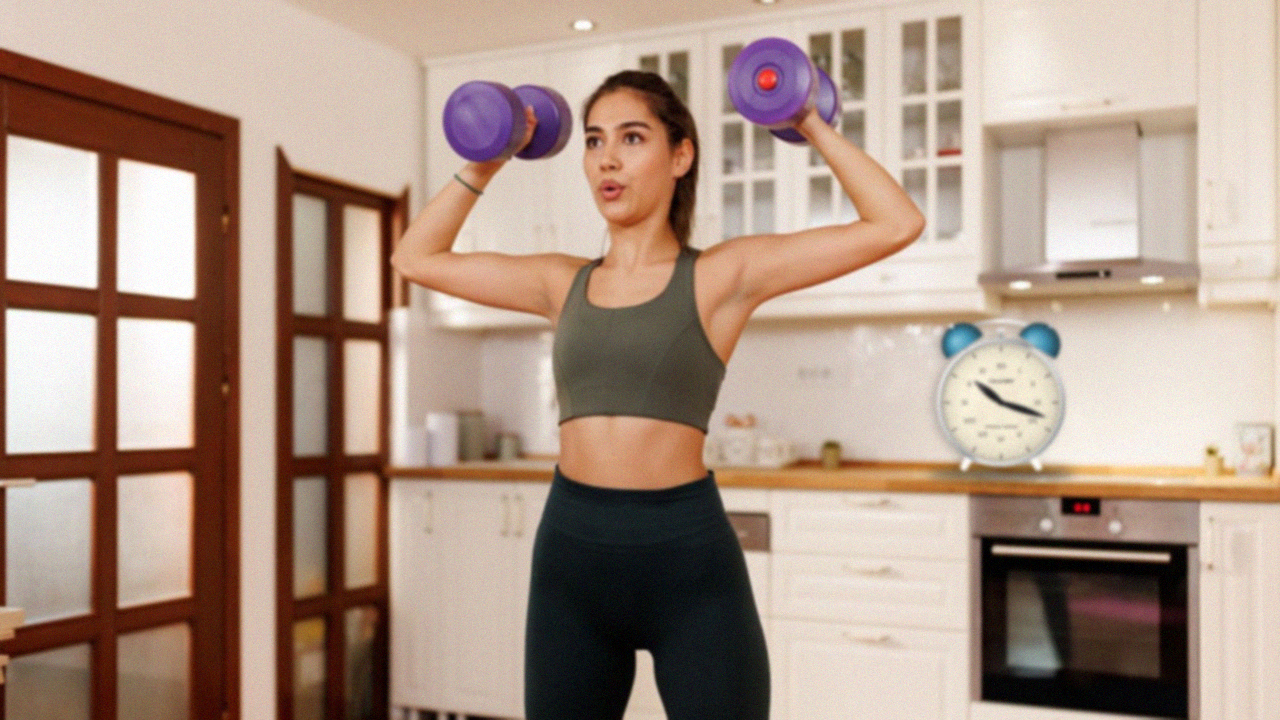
10:18
